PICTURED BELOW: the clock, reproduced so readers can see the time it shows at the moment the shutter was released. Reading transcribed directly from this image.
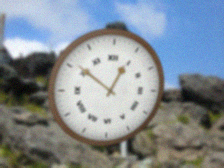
12:51
